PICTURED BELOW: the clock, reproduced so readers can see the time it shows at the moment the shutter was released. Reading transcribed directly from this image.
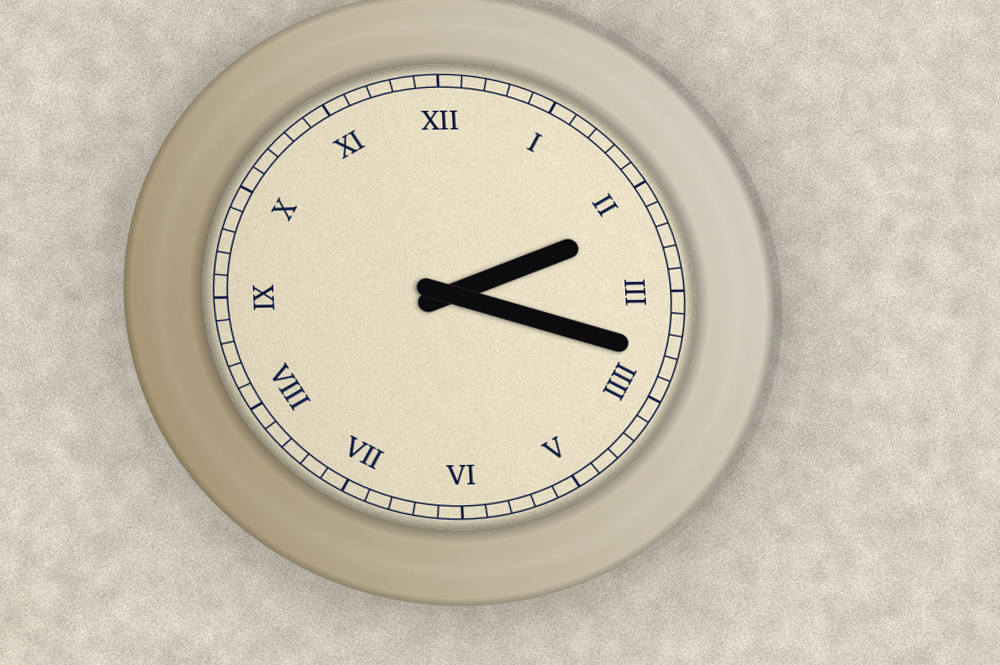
2:18
